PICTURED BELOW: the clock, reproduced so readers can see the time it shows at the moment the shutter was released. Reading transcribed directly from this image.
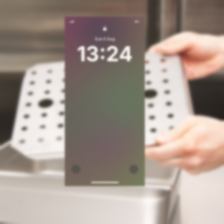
13:24
